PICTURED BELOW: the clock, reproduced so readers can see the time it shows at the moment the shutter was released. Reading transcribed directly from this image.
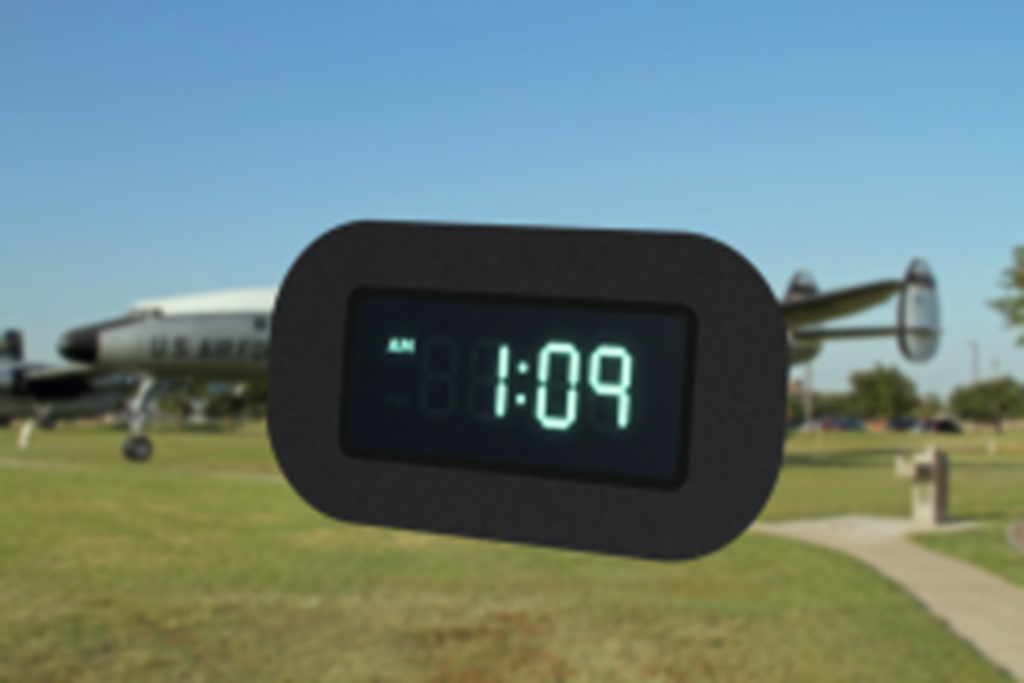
1:09
